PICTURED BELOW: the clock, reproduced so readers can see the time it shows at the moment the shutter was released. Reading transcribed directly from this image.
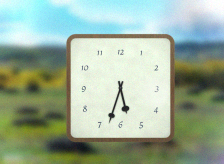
5:33
